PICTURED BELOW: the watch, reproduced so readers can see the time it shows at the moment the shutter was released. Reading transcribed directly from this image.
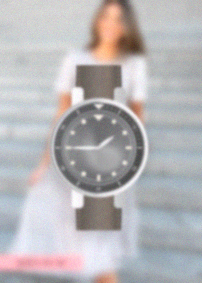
1:45
